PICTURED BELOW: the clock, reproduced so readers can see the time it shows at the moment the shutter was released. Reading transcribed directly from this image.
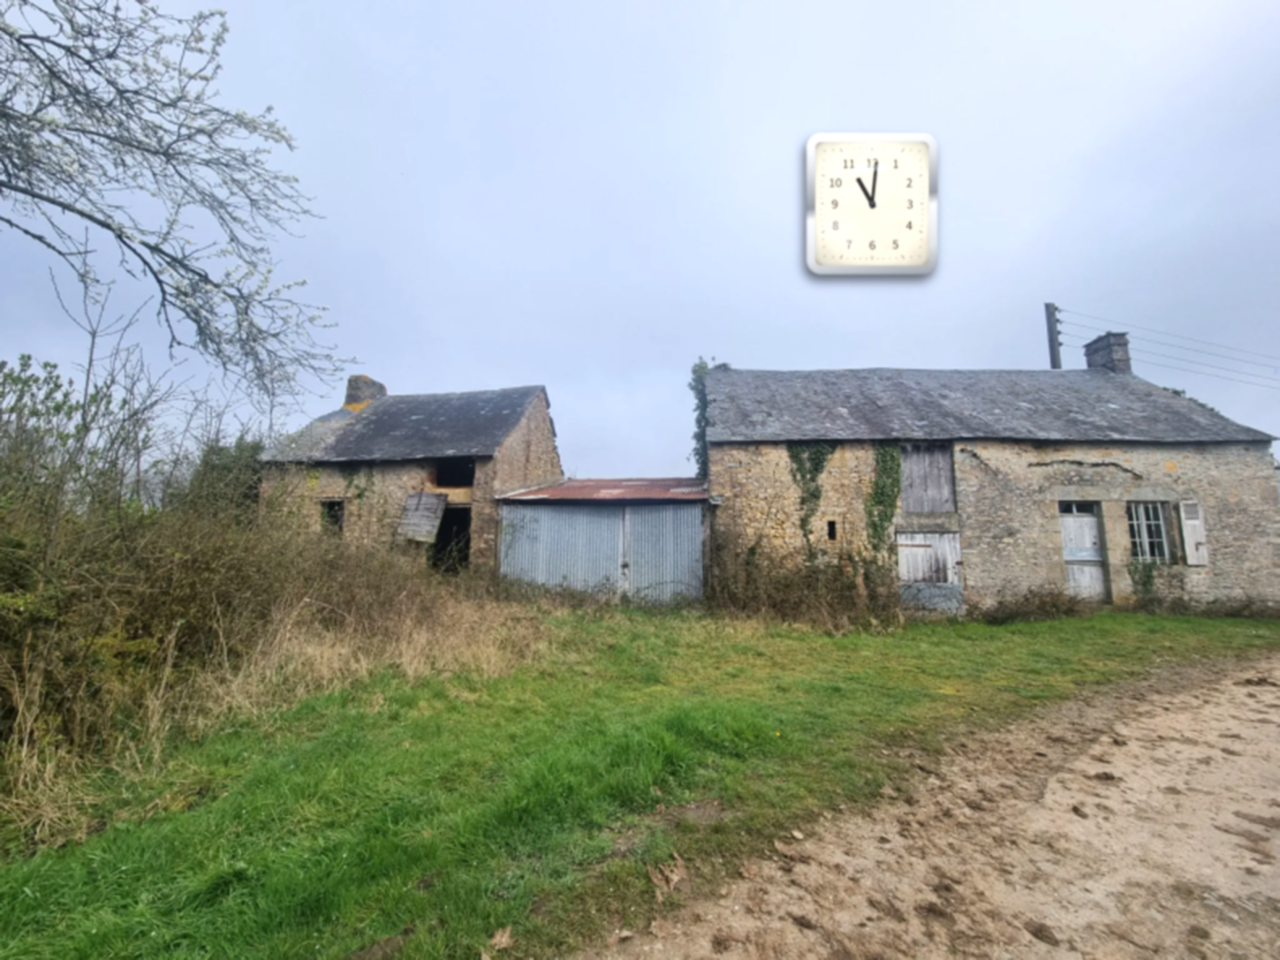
11:01
